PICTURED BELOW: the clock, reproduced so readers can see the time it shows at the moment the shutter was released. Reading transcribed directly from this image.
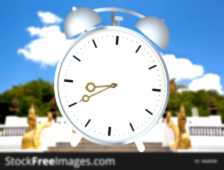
8:40
